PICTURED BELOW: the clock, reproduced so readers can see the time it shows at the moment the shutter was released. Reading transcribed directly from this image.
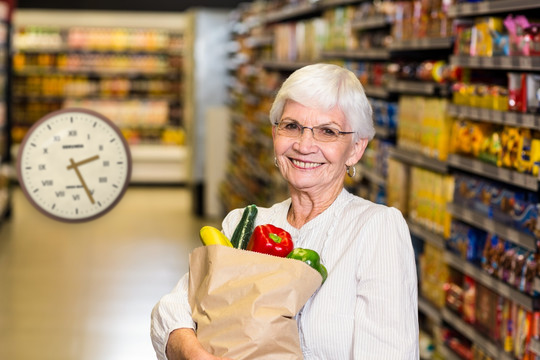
2:26
